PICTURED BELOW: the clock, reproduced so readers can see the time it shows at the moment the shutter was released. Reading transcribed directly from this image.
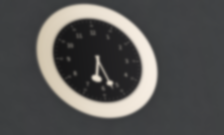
6:27
